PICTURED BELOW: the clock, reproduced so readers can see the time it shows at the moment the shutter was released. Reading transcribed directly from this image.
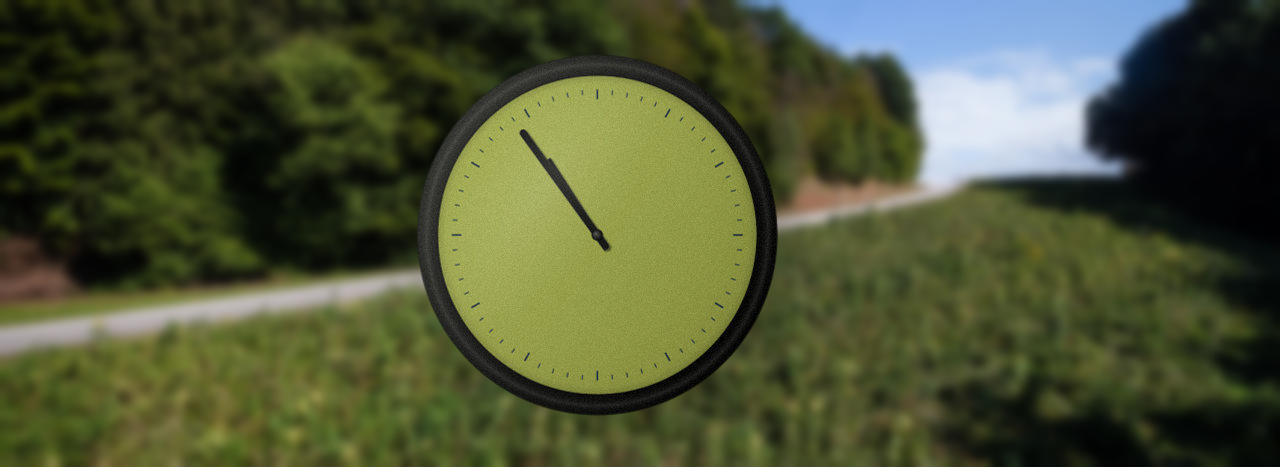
10:54
